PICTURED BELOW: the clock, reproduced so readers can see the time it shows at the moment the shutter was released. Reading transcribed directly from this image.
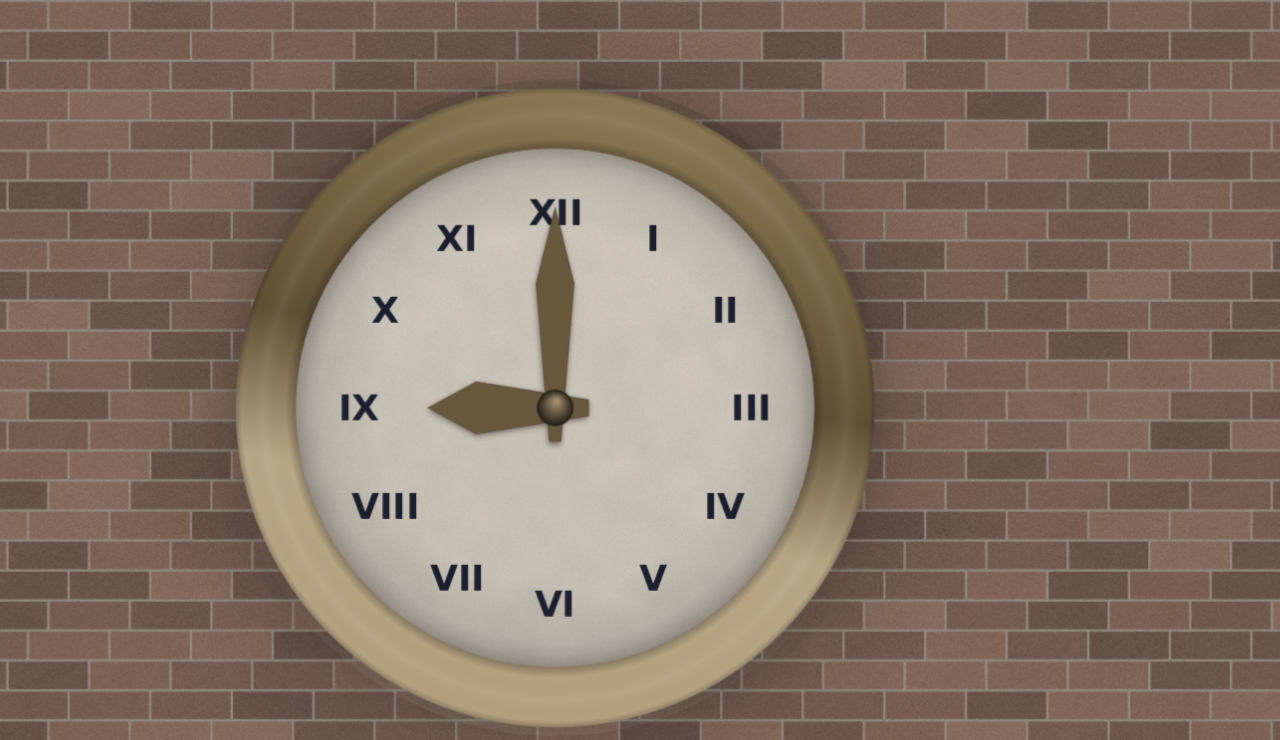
9:00
